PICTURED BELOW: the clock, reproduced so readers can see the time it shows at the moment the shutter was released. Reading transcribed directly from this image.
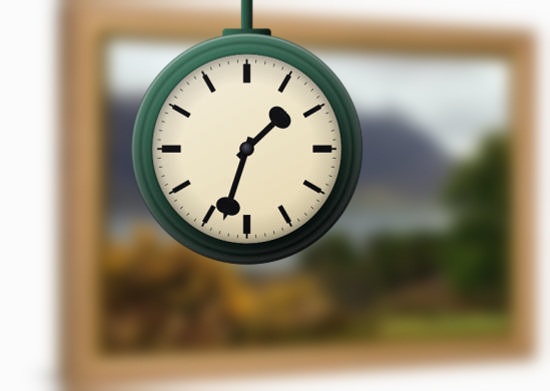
1:33
